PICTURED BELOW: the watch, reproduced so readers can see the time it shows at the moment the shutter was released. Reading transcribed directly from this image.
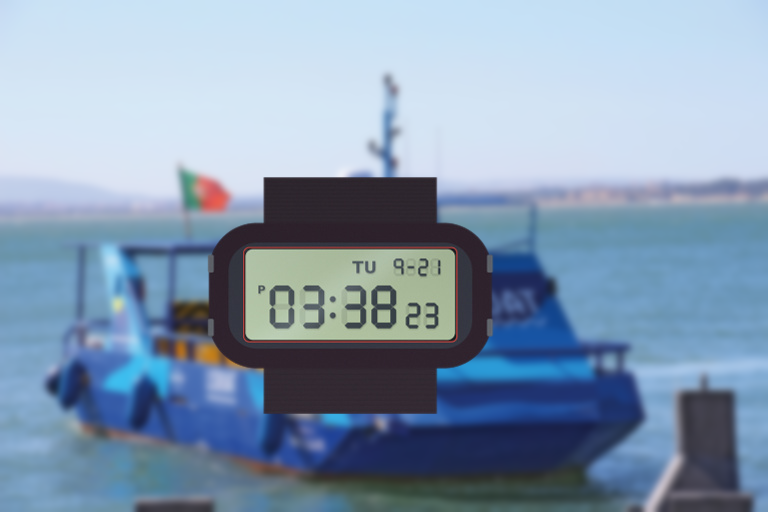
3:38:23
